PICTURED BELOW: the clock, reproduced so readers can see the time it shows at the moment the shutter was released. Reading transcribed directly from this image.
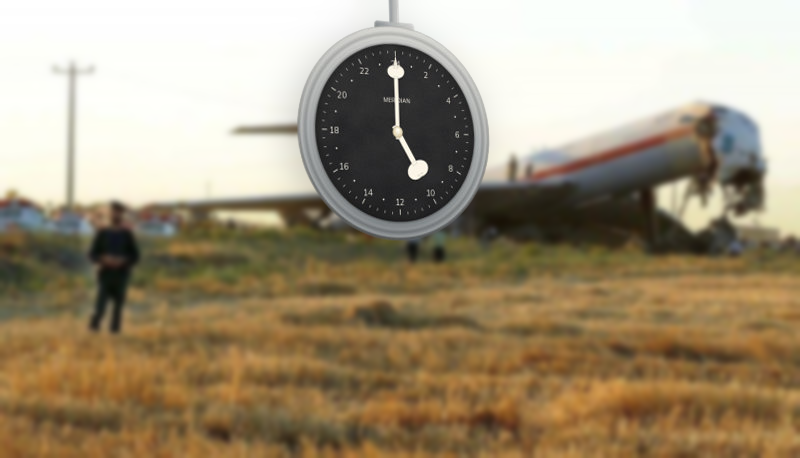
10:00
